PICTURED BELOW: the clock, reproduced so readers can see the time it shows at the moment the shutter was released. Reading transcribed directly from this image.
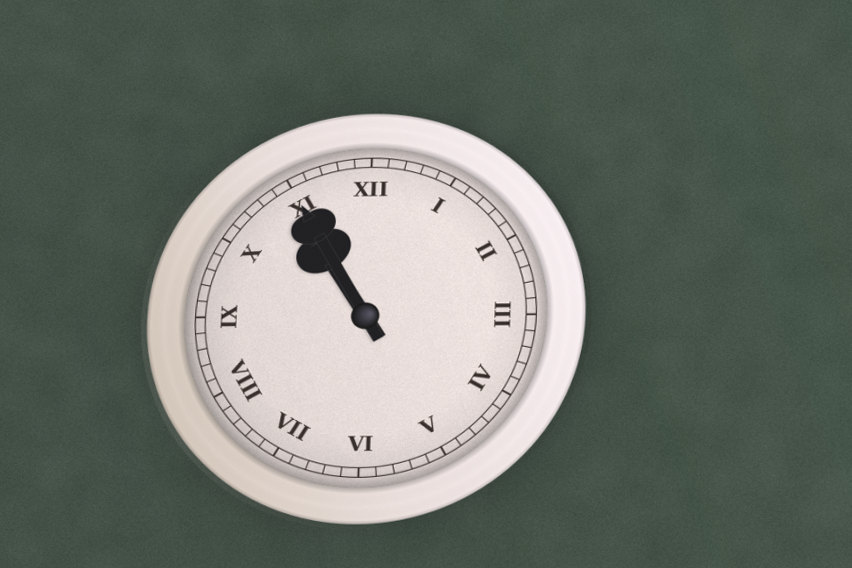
10:55
